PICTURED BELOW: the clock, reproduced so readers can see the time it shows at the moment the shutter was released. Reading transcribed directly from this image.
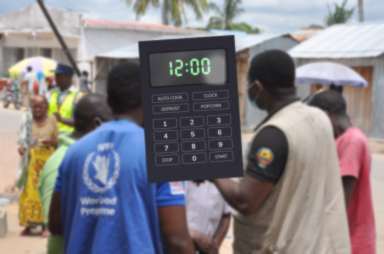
12:00
